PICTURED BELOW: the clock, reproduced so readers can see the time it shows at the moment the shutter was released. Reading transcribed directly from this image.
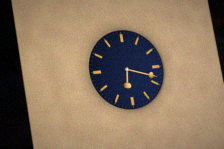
6:18
